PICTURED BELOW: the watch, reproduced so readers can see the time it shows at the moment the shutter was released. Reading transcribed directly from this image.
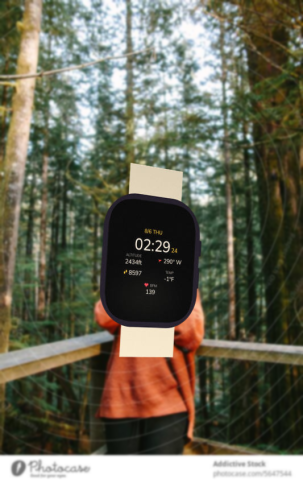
2:29
